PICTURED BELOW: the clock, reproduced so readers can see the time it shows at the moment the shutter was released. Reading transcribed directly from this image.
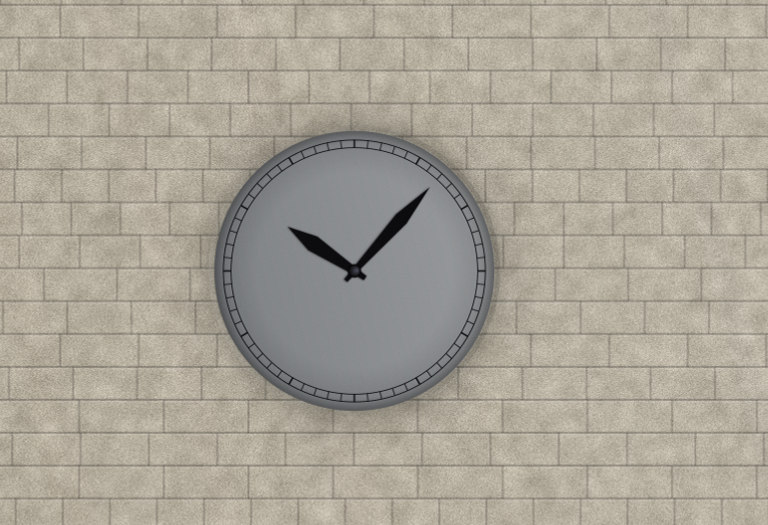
10:07
